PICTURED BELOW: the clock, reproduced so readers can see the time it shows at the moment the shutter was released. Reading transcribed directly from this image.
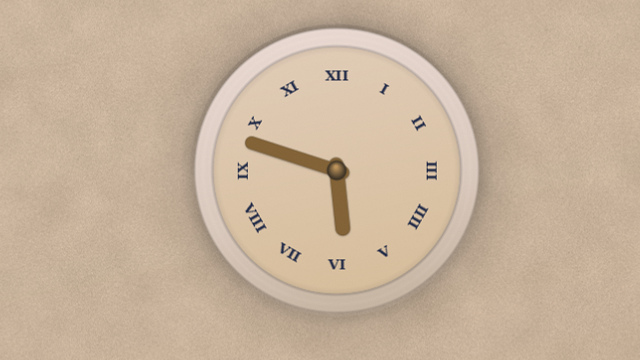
5:48
